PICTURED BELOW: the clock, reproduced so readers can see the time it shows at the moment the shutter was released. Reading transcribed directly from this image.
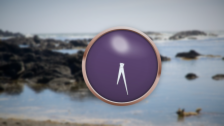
6:28
